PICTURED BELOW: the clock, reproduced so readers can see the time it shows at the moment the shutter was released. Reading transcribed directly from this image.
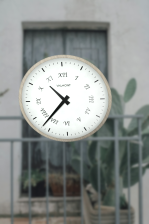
10:37
